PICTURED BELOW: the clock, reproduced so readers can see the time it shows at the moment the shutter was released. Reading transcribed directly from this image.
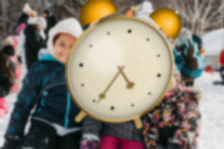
4:34
